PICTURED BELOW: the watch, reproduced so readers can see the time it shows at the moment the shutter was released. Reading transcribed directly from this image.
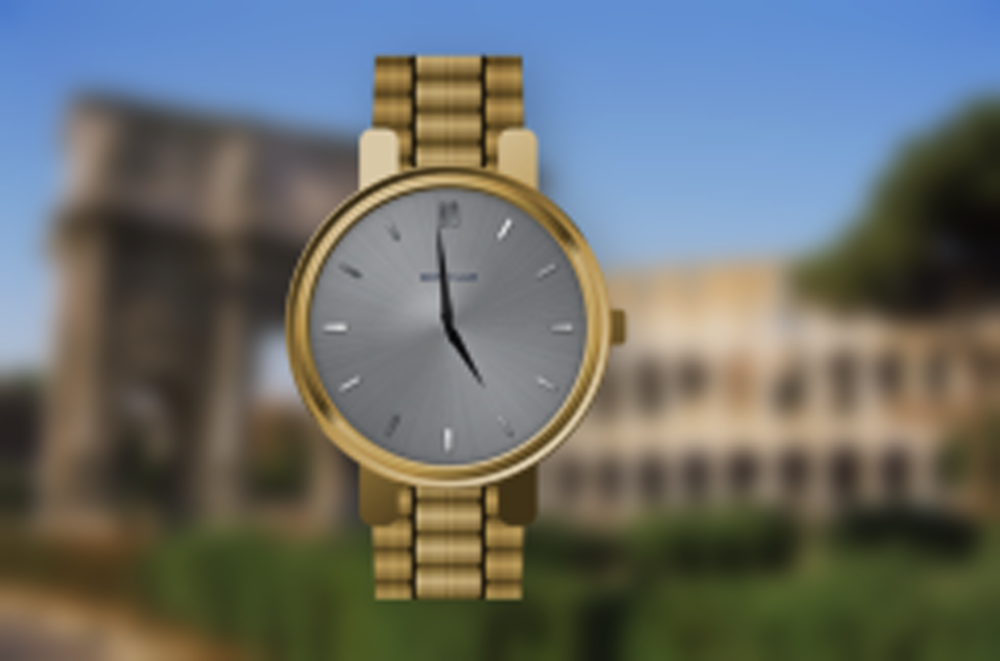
4:59
